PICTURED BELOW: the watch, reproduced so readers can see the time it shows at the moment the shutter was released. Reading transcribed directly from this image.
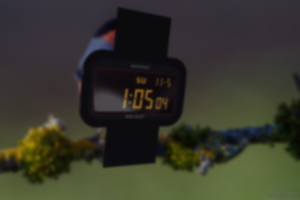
1:05:04
